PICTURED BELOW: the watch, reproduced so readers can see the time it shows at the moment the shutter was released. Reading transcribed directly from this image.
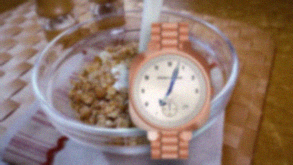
7:03
